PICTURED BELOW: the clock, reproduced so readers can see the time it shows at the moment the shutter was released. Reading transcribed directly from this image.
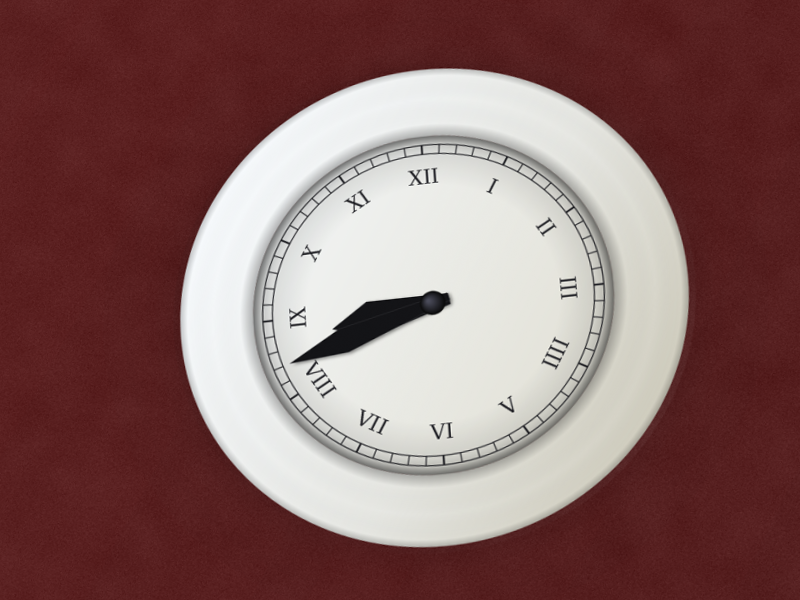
8:42
